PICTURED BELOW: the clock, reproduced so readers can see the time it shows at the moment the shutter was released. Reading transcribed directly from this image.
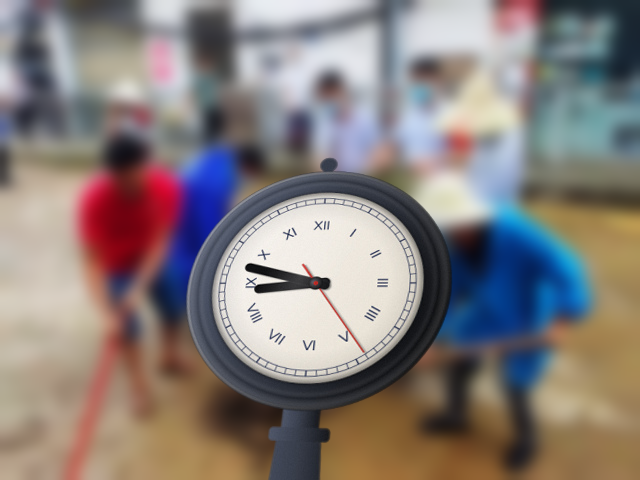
8:47:24
